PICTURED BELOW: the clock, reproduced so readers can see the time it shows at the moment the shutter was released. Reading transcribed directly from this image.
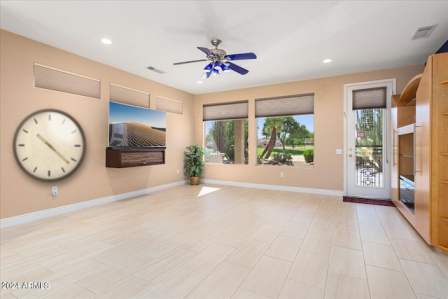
10:22
